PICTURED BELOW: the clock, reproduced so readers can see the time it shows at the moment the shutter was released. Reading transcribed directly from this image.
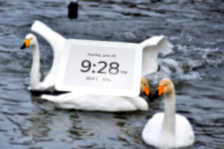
9:28
